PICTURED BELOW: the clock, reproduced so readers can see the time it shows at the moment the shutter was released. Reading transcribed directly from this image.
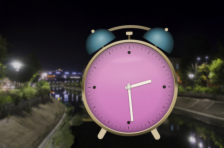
2:29
